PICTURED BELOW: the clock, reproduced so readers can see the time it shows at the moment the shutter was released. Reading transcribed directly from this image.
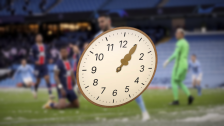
1:05
